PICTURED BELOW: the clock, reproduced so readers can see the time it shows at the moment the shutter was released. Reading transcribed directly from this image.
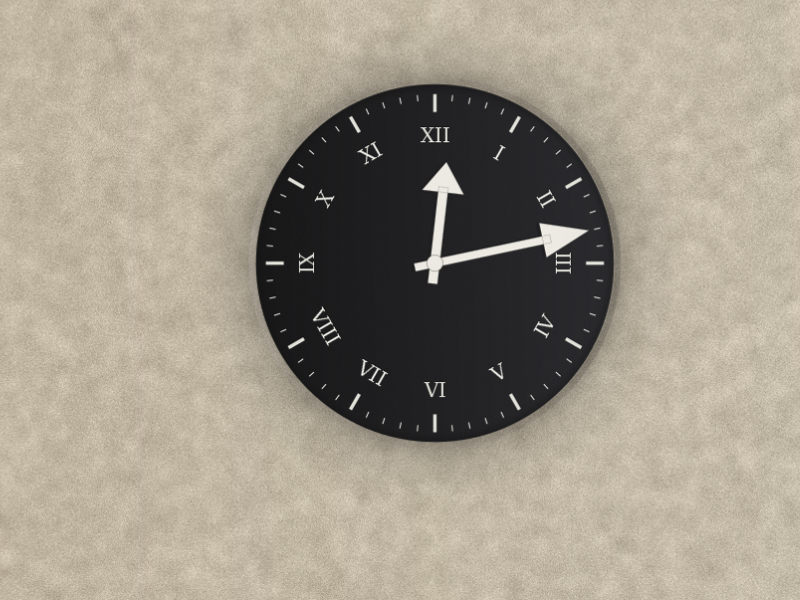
12:13
